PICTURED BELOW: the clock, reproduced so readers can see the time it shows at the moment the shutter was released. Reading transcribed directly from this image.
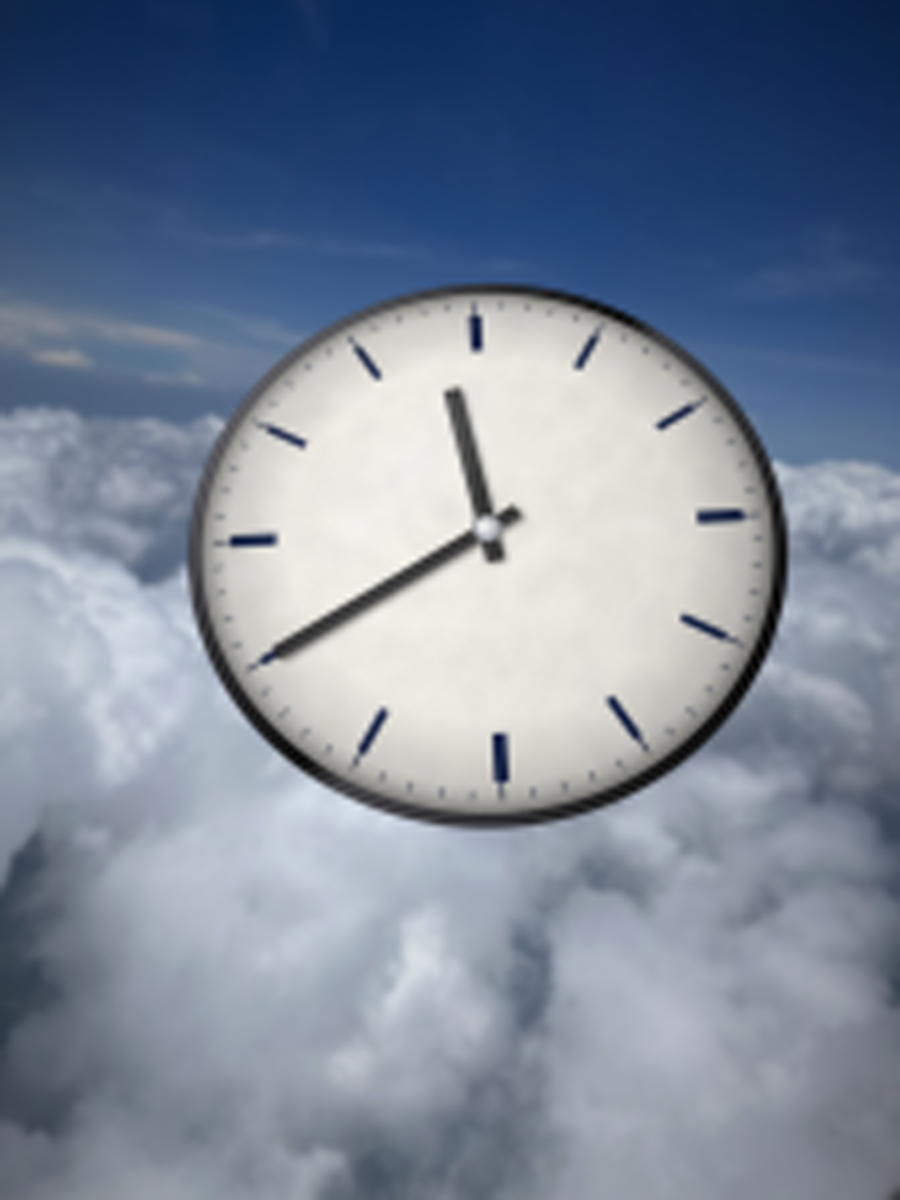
11:40
